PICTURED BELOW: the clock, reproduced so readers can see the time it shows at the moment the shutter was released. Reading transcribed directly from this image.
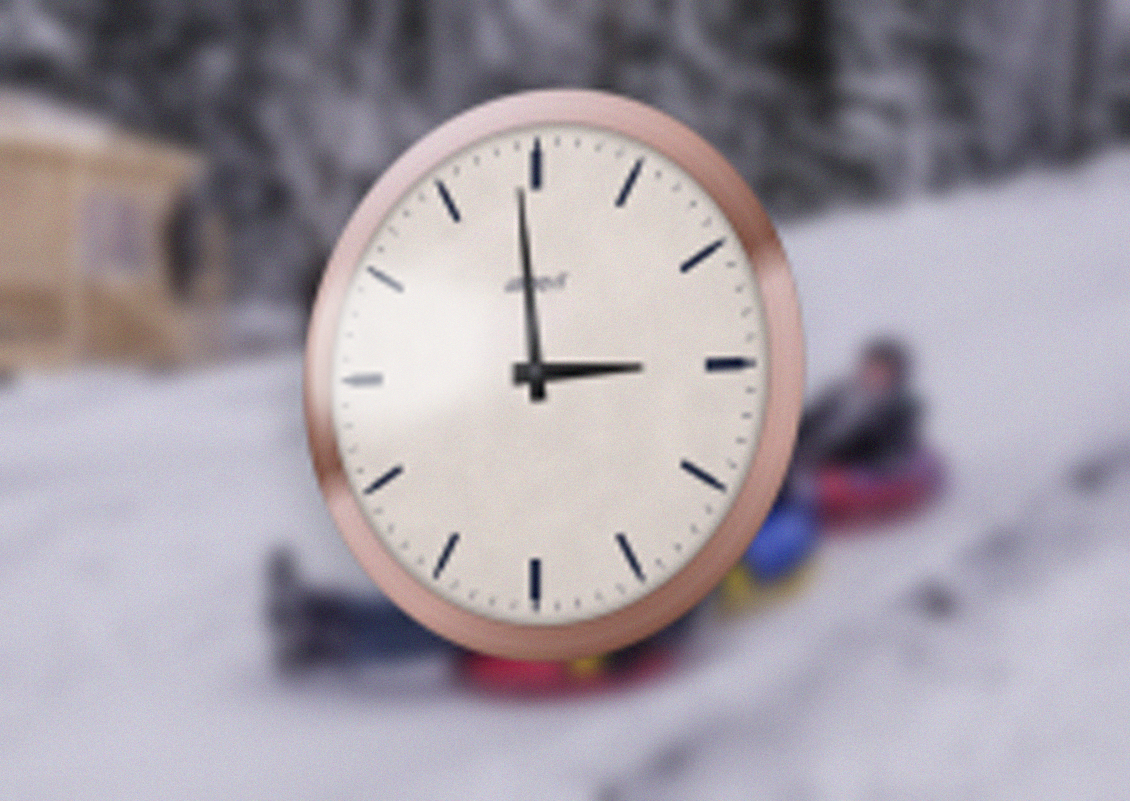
2:59
